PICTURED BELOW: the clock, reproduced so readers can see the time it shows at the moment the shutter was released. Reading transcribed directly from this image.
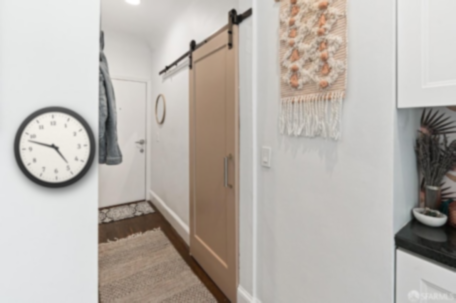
4:48
